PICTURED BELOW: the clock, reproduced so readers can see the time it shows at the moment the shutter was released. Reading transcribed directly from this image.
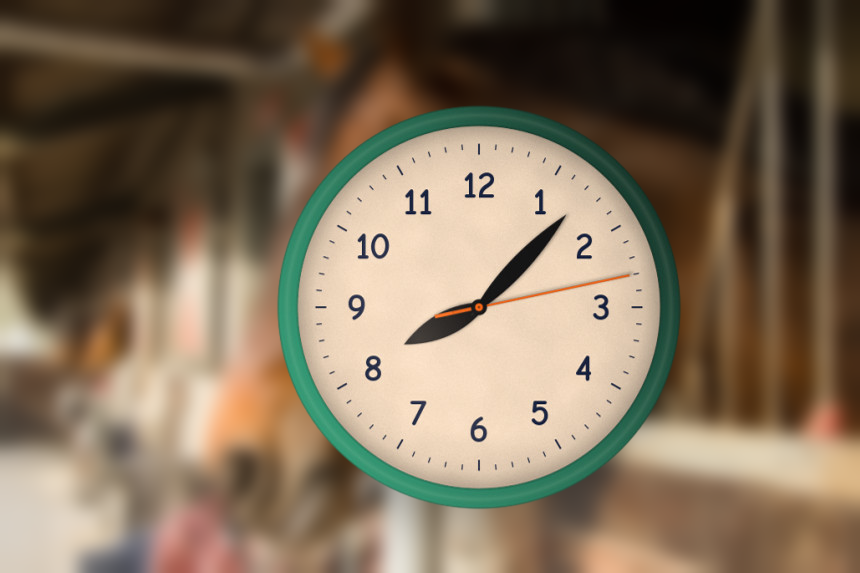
8:07:13
